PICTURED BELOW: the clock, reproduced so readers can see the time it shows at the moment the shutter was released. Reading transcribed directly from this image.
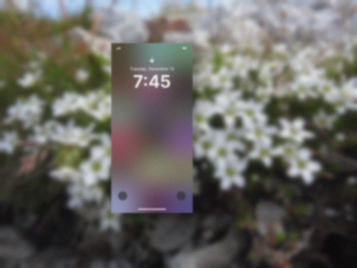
7:45
